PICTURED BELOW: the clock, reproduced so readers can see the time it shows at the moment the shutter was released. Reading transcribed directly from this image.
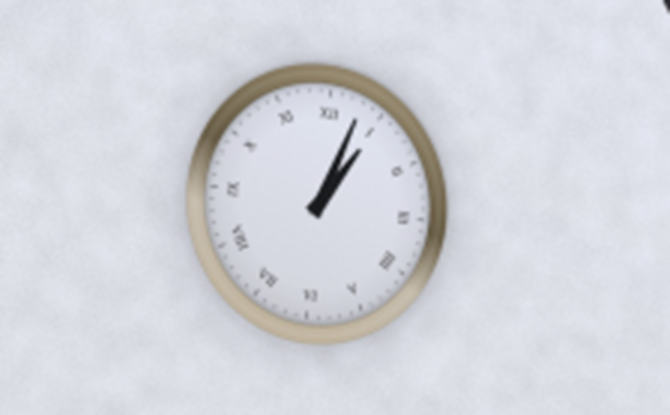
1:03
